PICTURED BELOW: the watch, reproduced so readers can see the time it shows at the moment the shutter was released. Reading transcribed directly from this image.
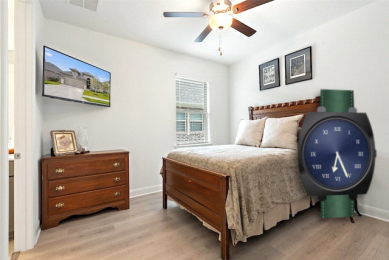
6:26
